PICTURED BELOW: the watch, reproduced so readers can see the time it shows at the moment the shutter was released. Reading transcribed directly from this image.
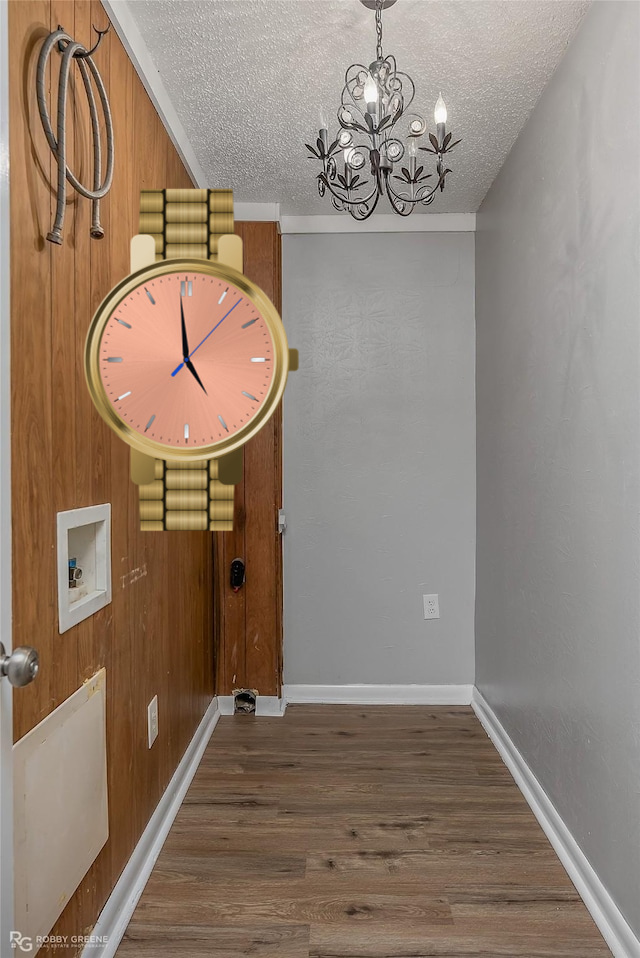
4:59:07
